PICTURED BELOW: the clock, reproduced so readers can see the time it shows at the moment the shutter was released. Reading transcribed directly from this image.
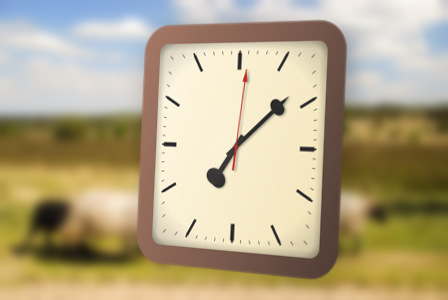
7:08:01
